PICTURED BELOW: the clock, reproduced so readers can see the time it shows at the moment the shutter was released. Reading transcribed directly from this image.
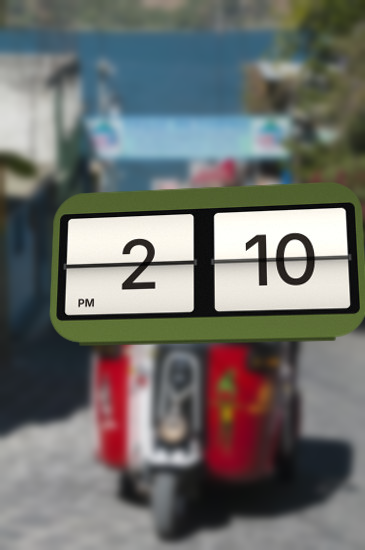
2:10
